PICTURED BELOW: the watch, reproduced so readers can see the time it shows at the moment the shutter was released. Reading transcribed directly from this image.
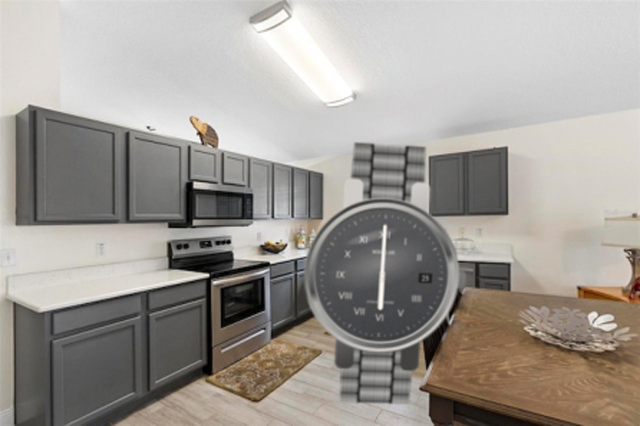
6:00
